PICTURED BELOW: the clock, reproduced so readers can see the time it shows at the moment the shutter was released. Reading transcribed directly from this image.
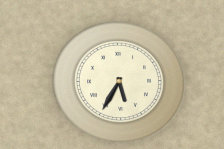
5:35
